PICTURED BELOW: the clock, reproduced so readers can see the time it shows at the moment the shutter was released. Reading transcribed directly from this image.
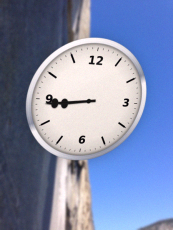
8:44
